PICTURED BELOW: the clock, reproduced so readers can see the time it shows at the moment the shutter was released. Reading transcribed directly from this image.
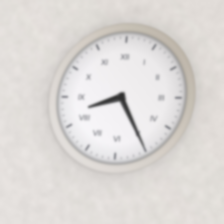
8:25
